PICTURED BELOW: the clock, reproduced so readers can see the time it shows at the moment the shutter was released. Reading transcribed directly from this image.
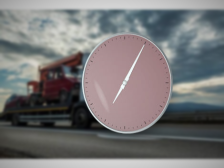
7:05
